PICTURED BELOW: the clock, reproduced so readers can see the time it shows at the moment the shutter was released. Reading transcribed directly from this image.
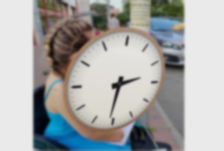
2:31
